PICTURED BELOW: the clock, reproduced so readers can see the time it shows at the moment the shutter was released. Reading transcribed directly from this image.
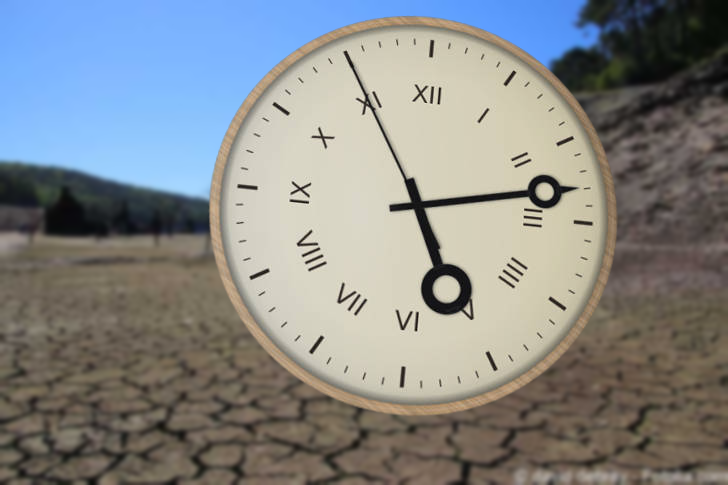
5:12:55
